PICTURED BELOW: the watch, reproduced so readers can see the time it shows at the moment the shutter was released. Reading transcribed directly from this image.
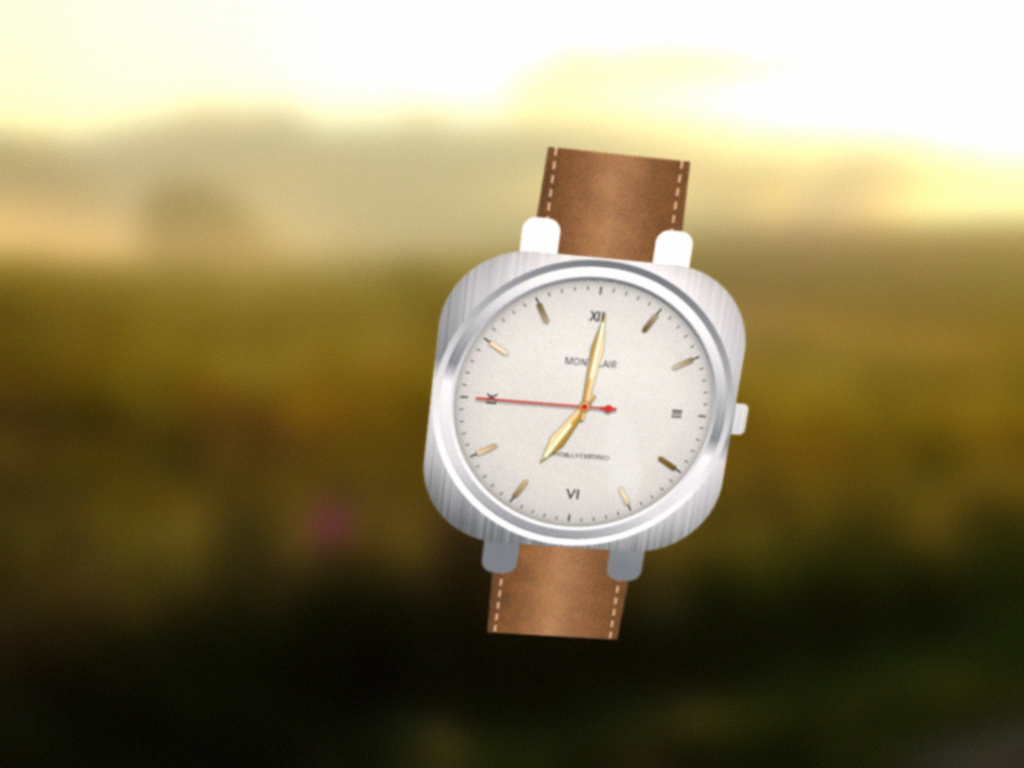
7:00:45
